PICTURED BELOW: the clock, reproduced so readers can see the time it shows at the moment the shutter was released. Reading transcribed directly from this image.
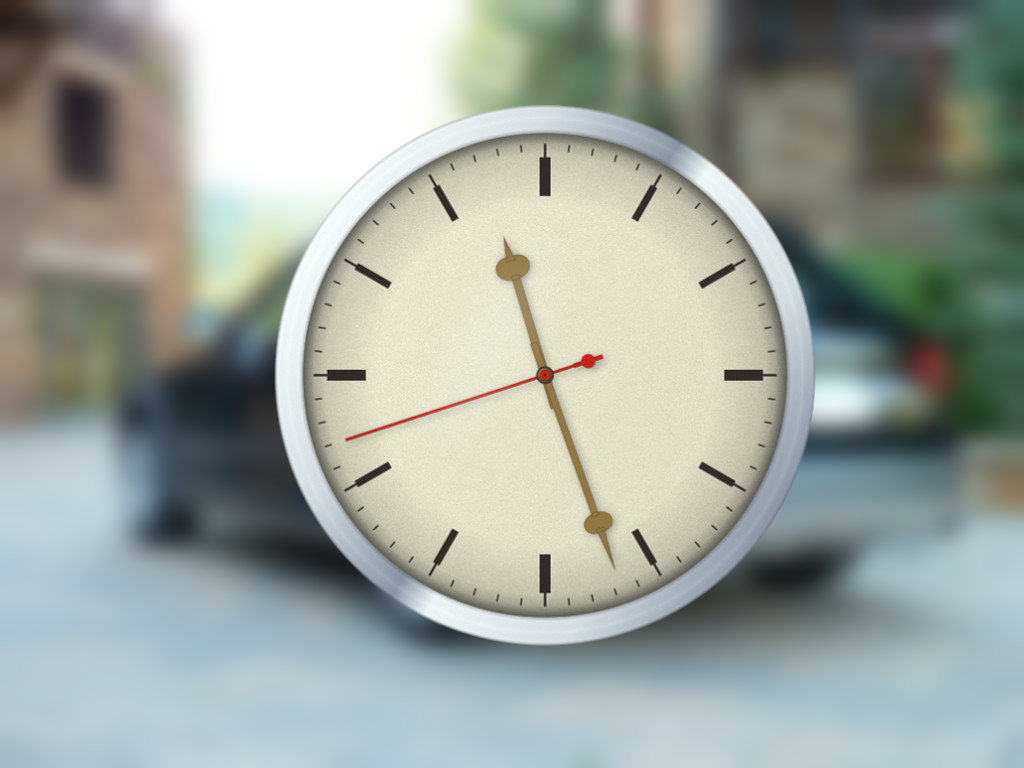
11:26:42
